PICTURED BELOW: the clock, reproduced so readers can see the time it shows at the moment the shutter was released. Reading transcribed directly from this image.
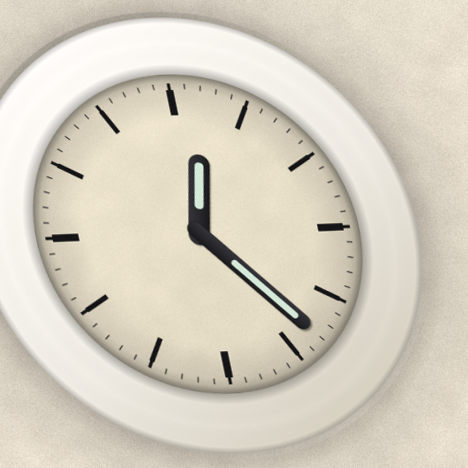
12:23
